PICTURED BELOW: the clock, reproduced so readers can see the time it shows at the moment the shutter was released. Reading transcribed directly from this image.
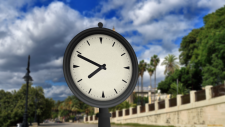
7:49
